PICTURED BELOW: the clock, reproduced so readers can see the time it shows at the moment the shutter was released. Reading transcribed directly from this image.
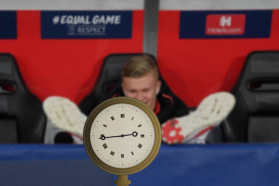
2:44
